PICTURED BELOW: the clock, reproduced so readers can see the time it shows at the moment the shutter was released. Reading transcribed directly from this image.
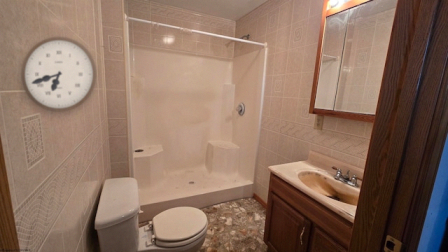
6:42
